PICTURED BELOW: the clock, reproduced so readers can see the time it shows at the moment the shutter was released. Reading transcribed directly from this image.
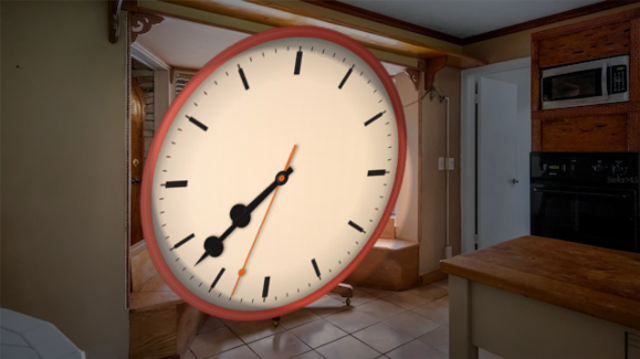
7:37:33
